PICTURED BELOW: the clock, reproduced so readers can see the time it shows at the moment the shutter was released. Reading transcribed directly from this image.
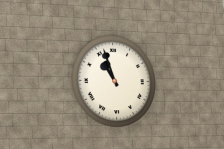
10:57
